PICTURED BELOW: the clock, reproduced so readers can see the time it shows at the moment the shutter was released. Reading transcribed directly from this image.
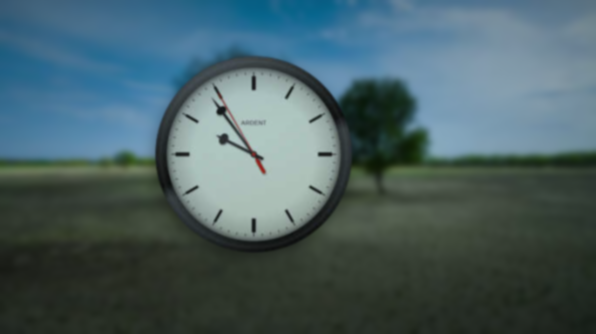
9:53:55
